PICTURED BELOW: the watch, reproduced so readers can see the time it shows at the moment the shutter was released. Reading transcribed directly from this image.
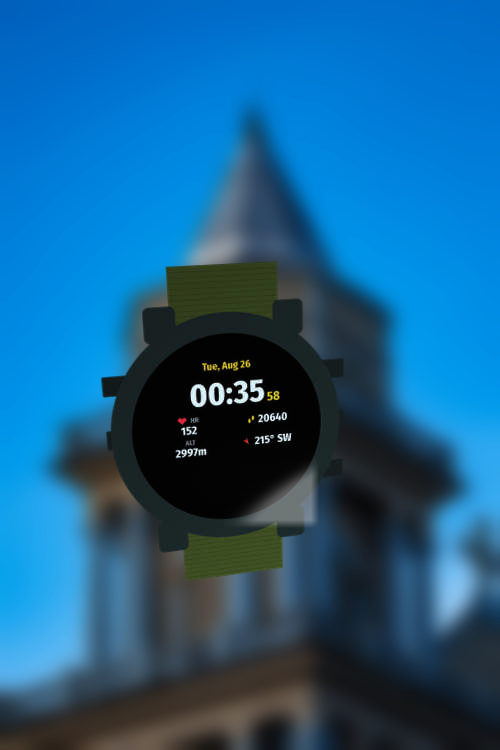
0:35:58
